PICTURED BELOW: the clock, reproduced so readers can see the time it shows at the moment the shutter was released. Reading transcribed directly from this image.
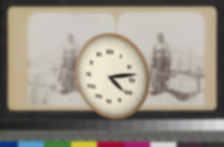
4:13
